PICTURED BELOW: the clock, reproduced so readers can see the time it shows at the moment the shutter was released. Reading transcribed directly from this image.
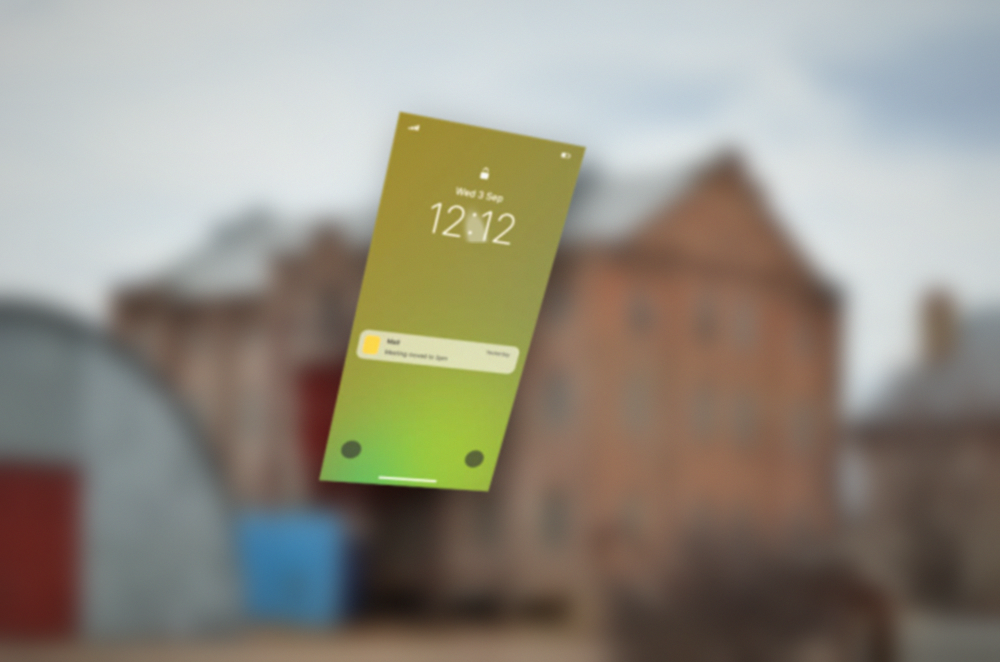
12:12
